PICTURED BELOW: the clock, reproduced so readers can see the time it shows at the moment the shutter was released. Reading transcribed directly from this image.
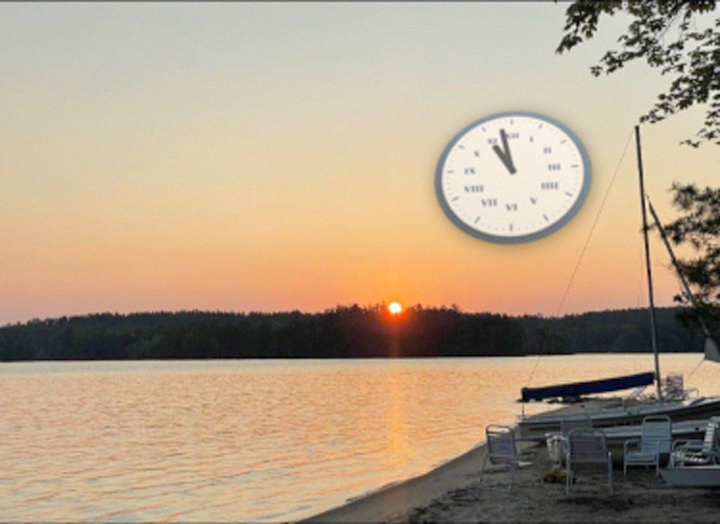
10:58
